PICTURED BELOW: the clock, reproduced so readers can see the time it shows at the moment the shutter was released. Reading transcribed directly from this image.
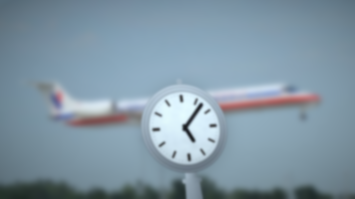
5:07
